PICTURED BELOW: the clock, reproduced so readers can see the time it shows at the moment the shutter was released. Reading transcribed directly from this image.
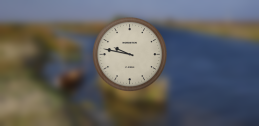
9:47
